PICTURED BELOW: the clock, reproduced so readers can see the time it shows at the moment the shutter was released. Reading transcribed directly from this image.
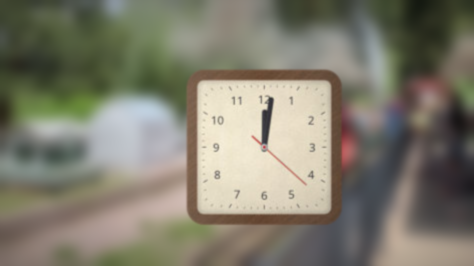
12:01:22
